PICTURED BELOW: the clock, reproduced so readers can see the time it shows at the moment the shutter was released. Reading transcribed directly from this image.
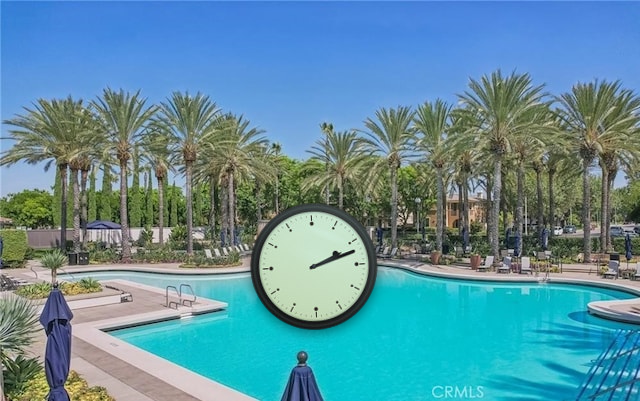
2:12
